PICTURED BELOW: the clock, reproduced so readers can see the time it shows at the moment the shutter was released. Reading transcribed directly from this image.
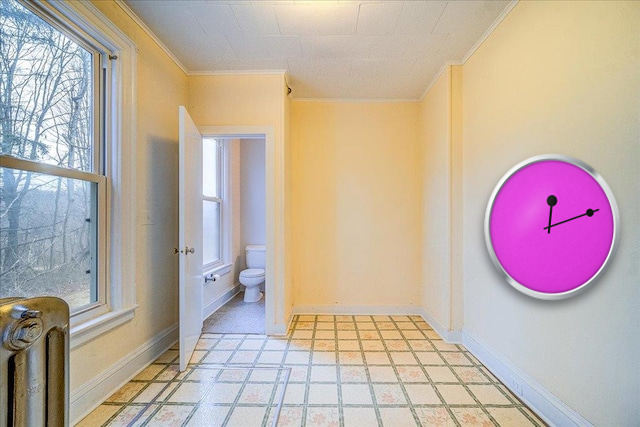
12:12
